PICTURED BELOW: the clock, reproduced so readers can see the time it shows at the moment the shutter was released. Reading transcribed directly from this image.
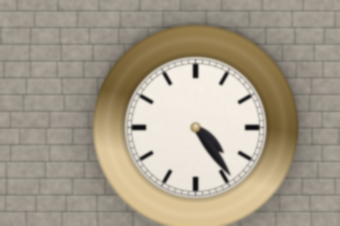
4:24
